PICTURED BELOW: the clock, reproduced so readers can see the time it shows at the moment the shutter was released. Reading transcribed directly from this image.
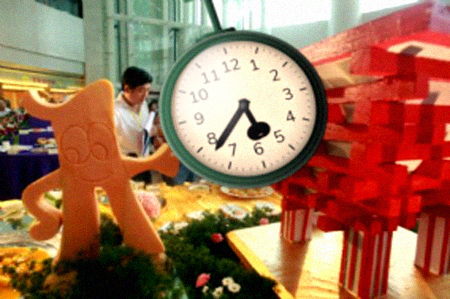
5:38
